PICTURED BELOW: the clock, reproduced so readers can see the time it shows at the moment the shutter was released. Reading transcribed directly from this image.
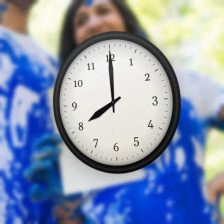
8:00
